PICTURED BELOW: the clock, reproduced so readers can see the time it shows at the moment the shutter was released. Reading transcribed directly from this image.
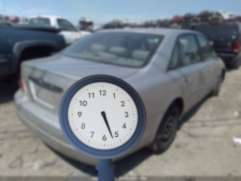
5:27
